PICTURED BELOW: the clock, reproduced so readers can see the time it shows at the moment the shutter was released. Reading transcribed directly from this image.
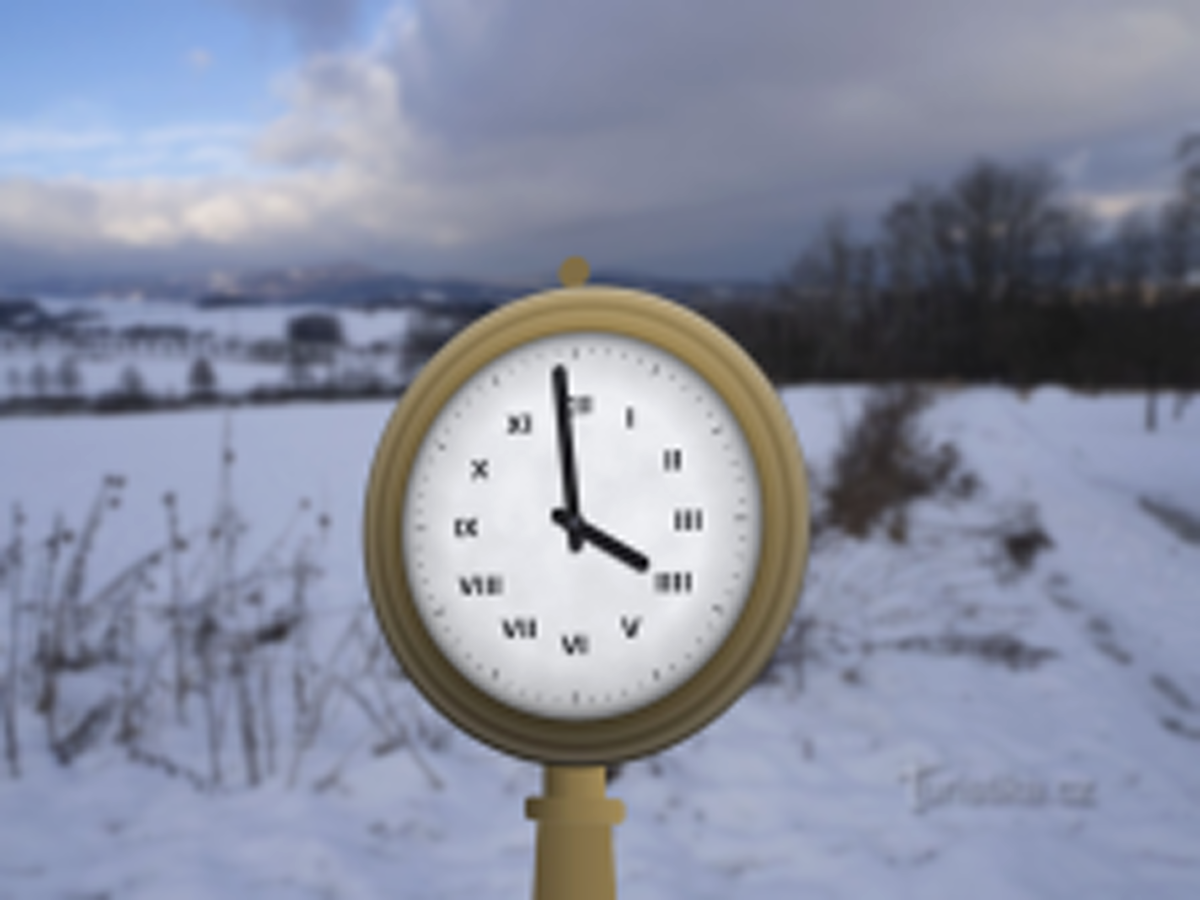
3:59
